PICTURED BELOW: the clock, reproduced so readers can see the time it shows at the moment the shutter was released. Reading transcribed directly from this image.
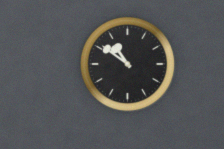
10:51
